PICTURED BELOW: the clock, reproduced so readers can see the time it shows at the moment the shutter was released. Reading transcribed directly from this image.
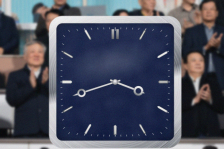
3:42
